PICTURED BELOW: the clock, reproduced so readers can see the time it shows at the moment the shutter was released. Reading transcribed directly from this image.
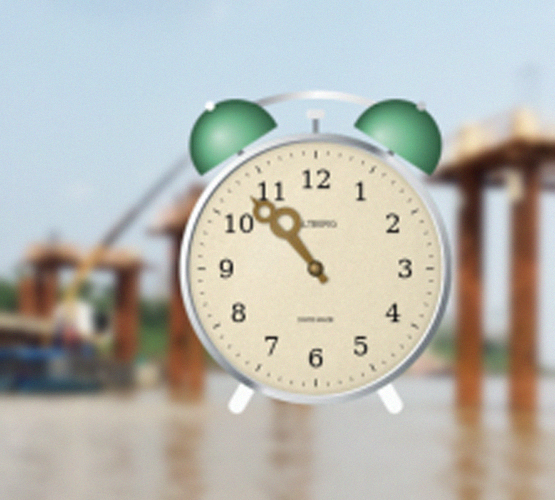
10:53
